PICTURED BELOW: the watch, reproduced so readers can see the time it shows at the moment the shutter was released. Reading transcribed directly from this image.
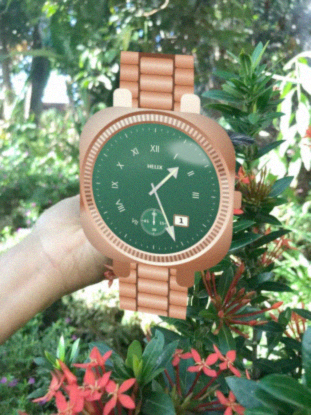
1:26
